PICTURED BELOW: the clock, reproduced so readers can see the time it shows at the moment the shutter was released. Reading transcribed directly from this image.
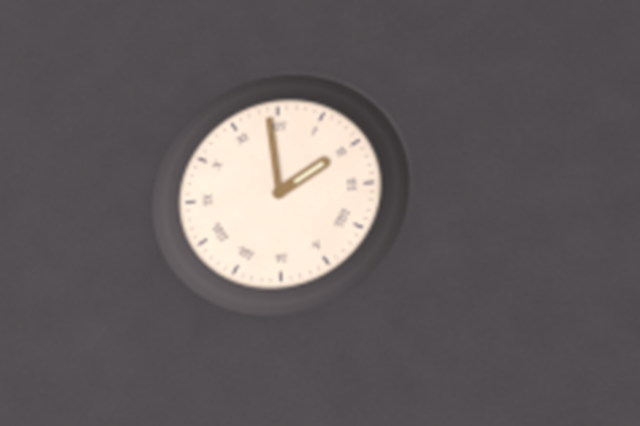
1:59
